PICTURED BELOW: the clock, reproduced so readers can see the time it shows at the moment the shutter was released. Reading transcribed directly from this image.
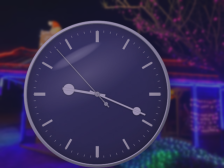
9:18:53
